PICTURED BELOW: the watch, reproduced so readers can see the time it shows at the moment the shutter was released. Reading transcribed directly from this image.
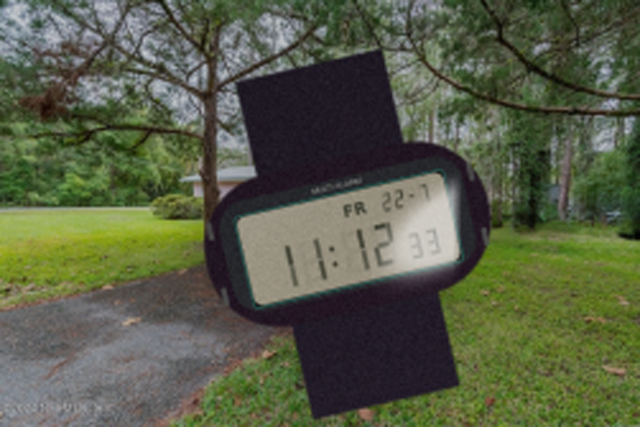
11:12:33
